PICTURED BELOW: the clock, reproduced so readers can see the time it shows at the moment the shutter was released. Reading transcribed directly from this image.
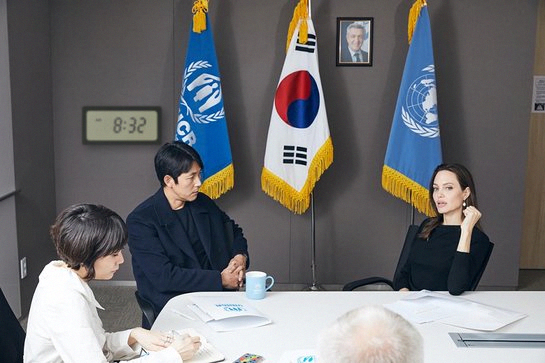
8:32
